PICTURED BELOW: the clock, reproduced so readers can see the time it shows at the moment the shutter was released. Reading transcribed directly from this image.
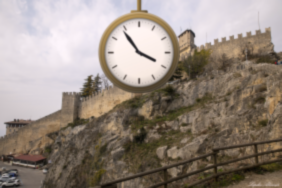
3:54
